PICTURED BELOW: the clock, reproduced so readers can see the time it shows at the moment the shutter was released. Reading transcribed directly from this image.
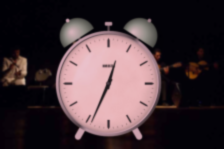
12:34
